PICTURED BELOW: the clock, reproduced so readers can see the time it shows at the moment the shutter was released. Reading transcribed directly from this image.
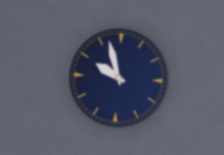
9:57
